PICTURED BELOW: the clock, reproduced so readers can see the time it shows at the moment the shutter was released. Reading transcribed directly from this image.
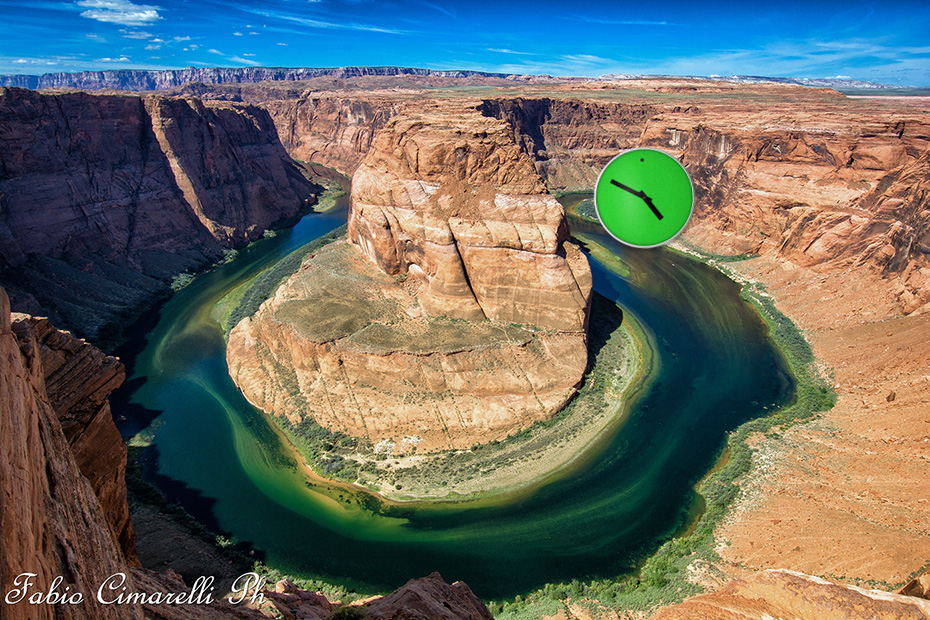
4:50
